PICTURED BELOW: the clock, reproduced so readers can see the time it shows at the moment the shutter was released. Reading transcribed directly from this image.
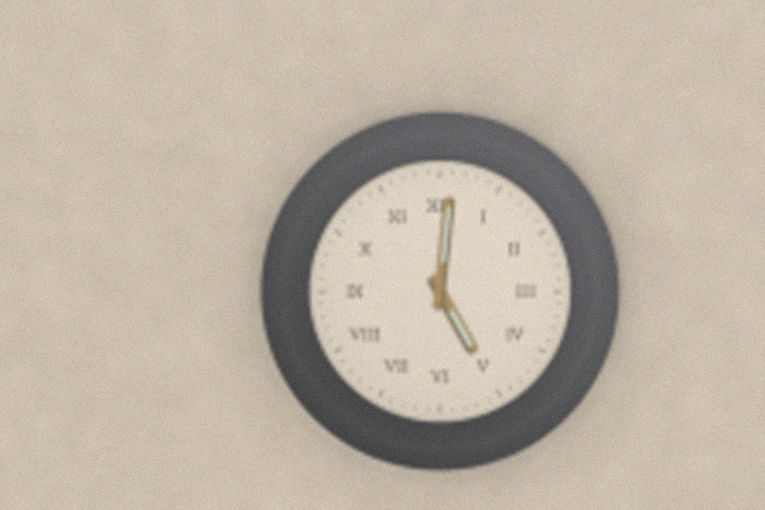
5:01
